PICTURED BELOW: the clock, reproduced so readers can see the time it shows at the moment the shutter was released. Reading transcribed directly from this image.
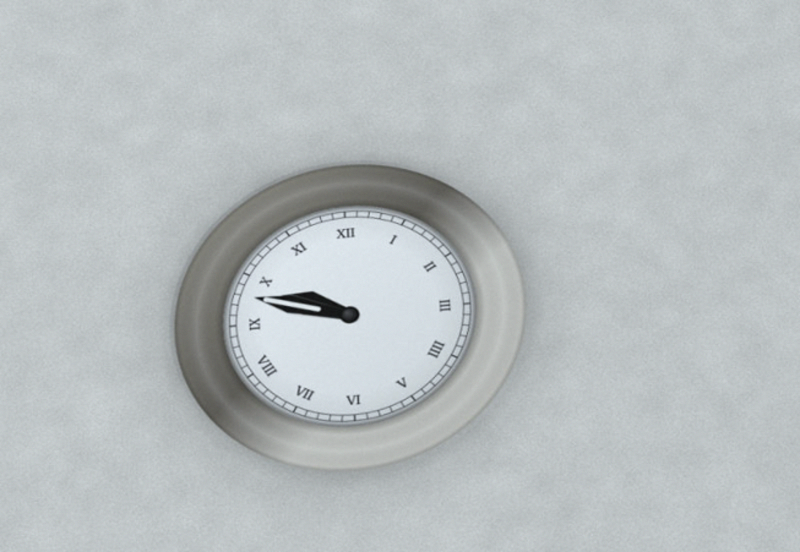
9:48
